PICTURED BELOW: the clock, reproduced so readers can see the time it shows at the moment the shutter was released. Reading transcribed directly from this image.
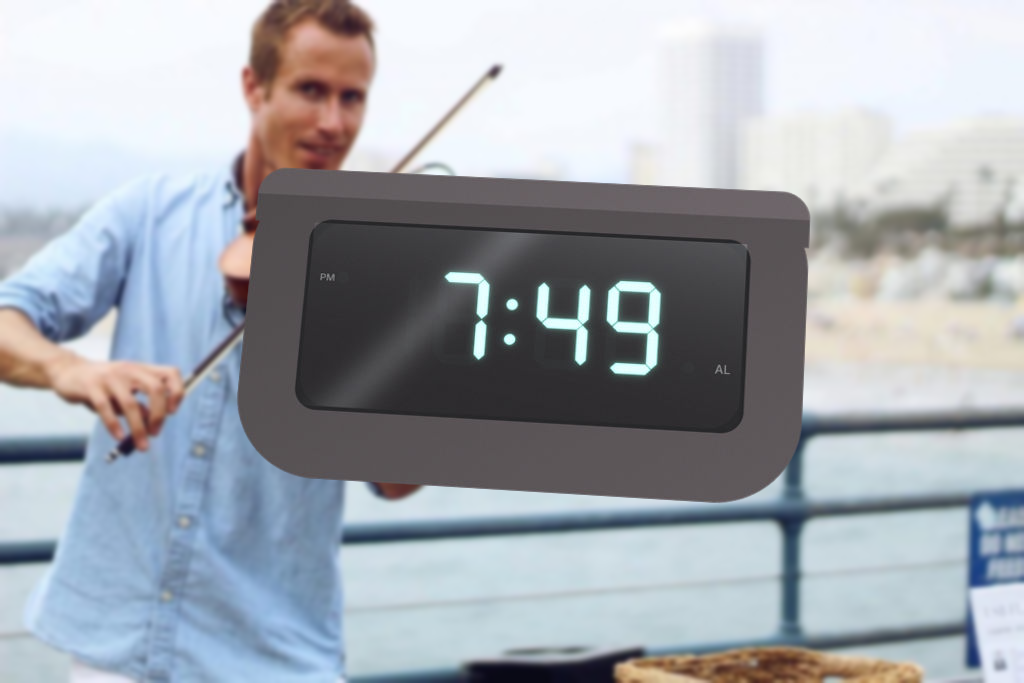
7:49
